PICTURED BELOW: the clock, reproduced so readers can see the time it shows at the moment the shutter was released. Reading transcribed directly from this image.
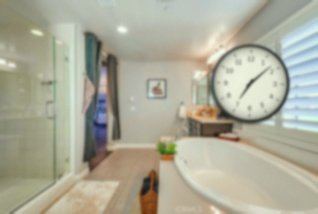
7:08
